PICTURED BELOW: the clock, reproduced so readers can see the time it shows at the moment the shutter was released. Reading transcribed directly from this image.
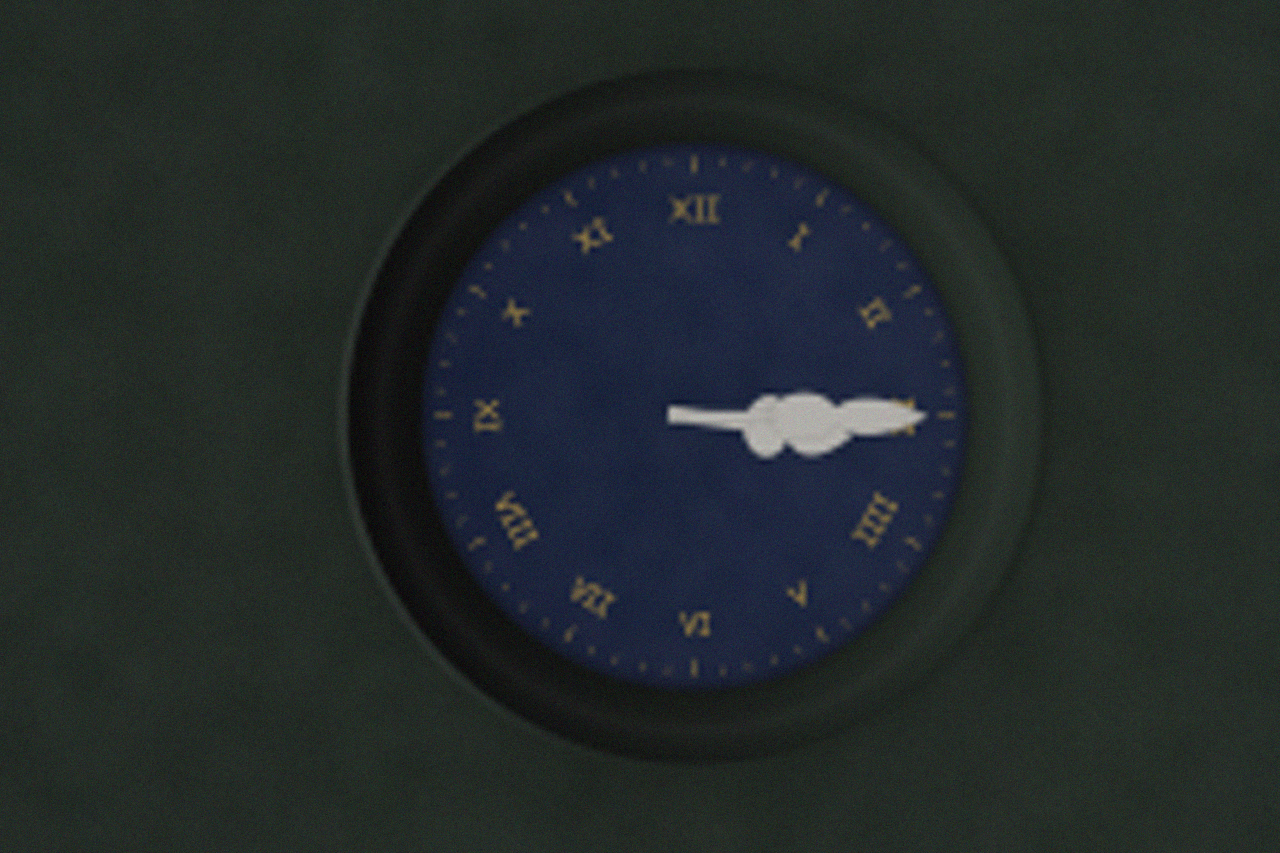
3:15
